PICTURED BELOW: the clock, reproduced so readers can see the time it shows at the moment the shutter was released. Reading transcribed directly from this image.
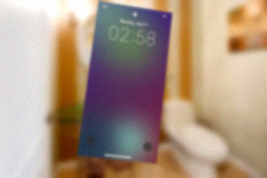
2:58
